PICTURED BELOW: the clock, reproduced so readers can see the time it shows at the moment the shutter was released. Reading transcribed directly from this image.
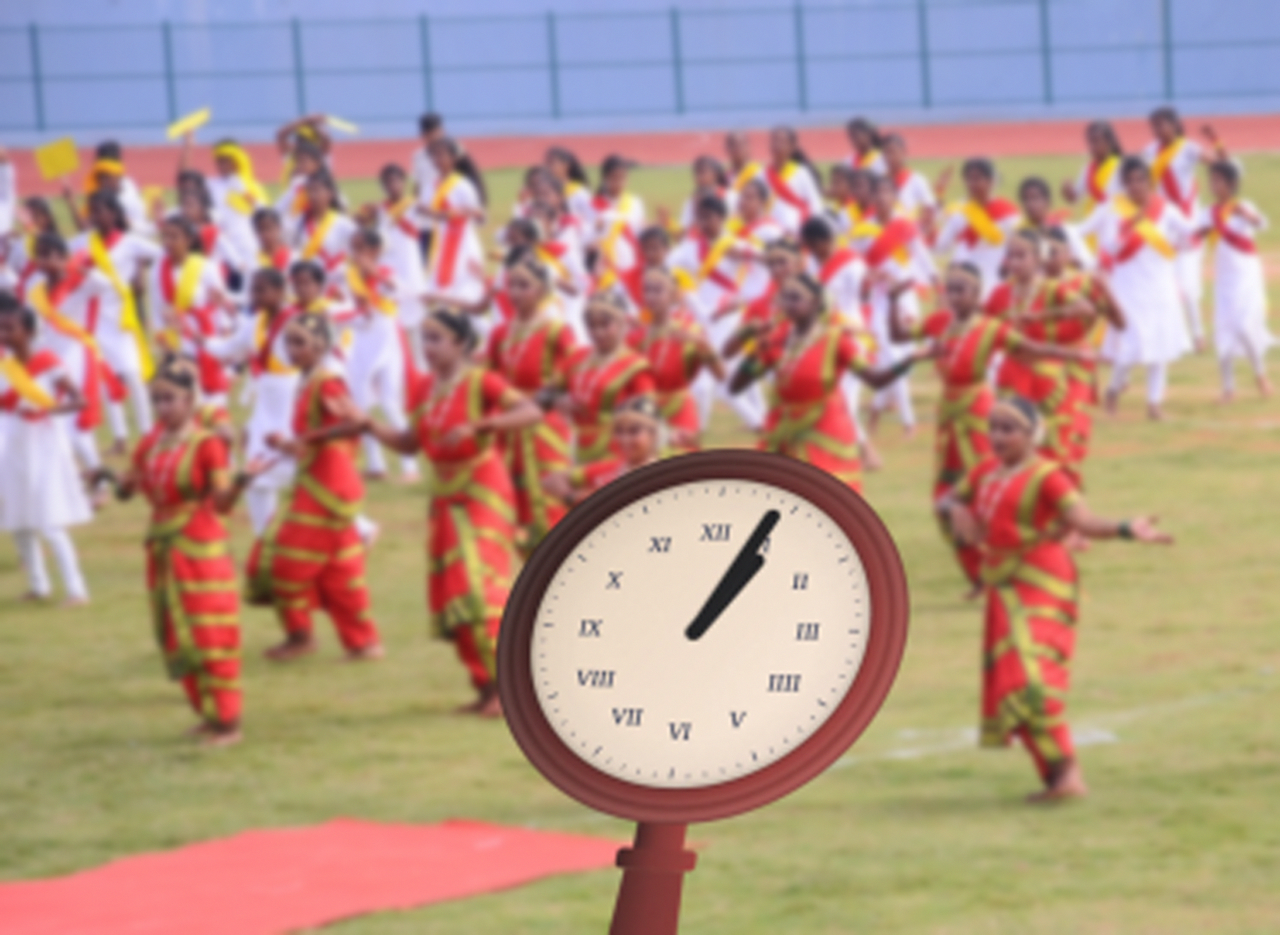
1:04
